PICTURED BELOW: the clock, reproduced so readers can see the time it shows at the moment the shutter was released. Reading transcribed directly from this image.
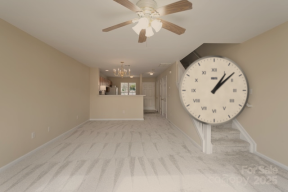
1:08
